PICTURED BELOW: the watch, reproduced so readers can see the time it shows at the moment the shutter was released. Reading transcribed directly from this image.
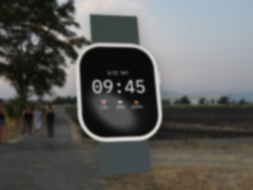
9:45
